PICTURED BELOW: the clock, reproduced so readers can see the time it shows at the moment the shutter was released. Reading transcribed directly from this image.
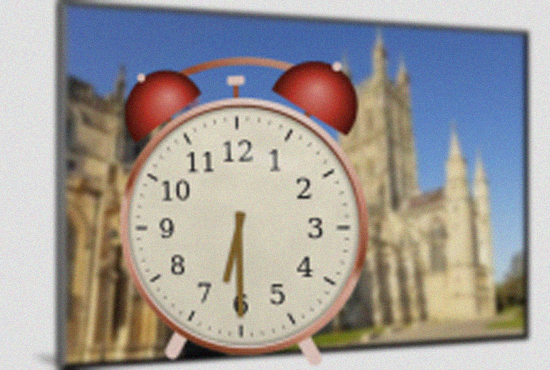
6:30
